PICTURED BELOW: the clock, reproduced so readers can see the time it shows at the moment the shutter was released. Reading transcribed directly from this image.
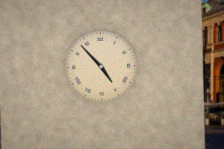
4:53
